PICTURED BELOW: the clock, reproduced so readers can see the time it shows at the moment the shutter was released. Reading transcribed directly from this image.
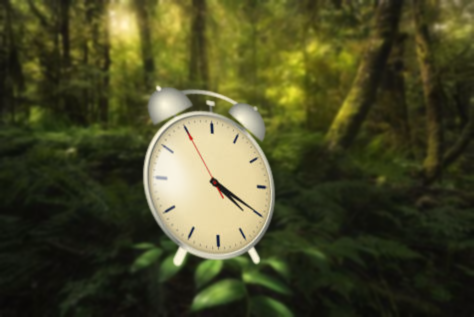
4:19:55
